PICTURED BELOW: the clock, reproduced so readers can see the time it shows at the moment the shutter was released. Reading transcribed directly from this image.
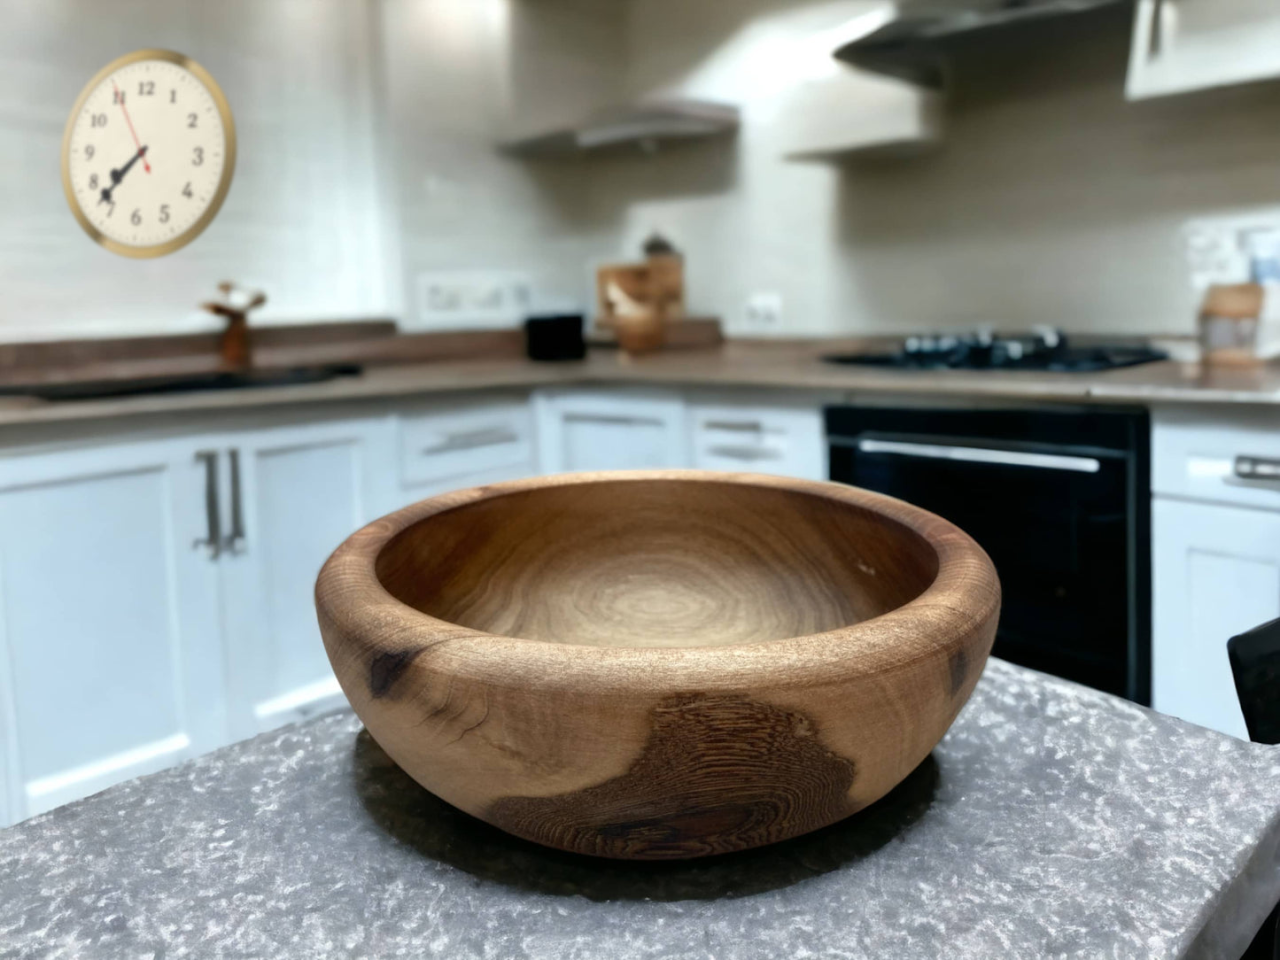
7:36:55
